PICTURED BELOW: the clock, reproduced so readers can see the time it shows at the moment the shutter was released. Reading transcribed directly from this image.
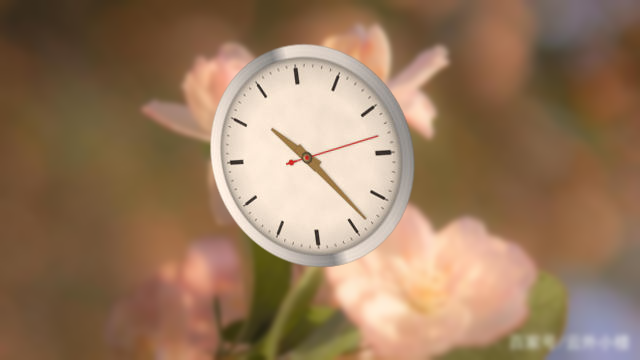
10:23:13
